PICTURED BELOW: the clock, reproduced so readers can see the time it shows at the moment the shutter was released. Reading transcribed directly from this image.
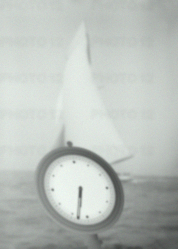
6:33
